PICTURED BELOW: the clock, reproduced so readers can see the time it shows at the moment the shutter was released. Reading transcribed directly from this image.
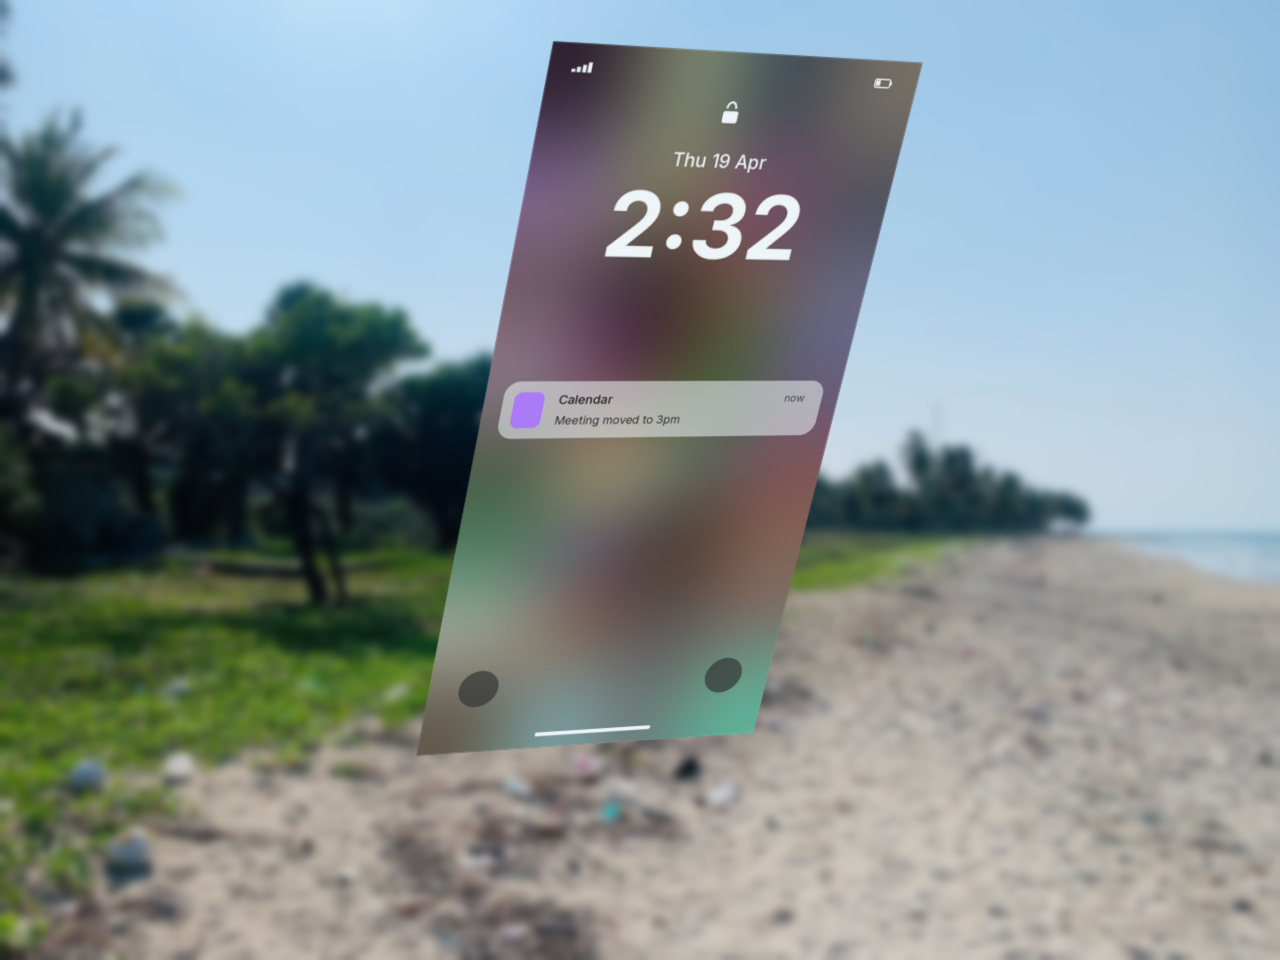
2:32
